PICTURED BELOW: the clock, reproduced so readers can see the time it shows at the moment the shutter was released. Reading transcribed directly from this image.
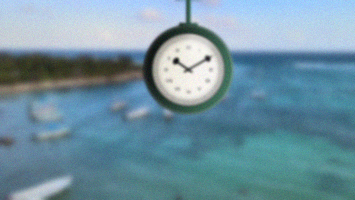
10:10
